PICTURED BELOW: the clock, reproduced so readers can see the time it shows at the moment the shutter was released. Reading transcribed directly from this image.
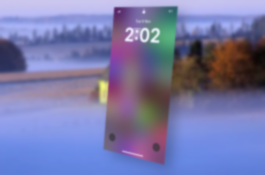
2:02
